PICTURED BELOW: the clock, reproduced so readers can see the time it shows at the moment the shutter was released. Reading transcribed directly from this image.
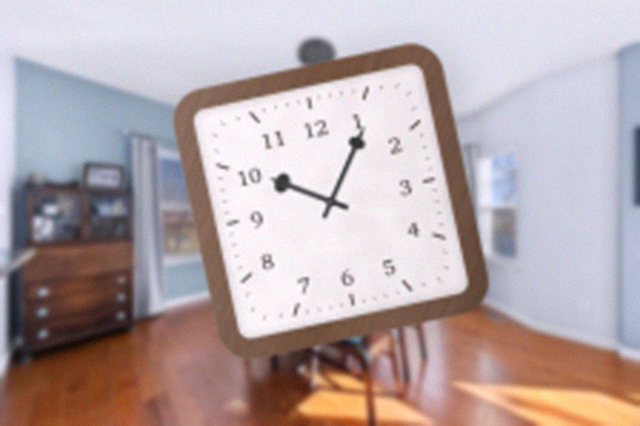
10:06
